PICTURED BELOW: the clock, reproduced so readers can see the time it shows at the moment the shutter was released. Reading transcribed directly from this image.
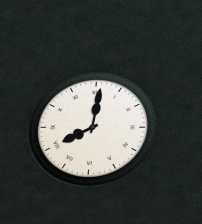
8:01
